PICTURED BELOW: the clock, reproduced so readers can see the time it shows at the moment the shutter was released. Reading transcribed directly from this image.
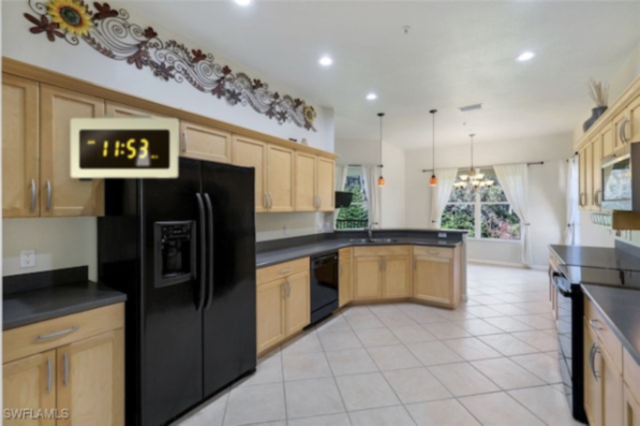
11:53
